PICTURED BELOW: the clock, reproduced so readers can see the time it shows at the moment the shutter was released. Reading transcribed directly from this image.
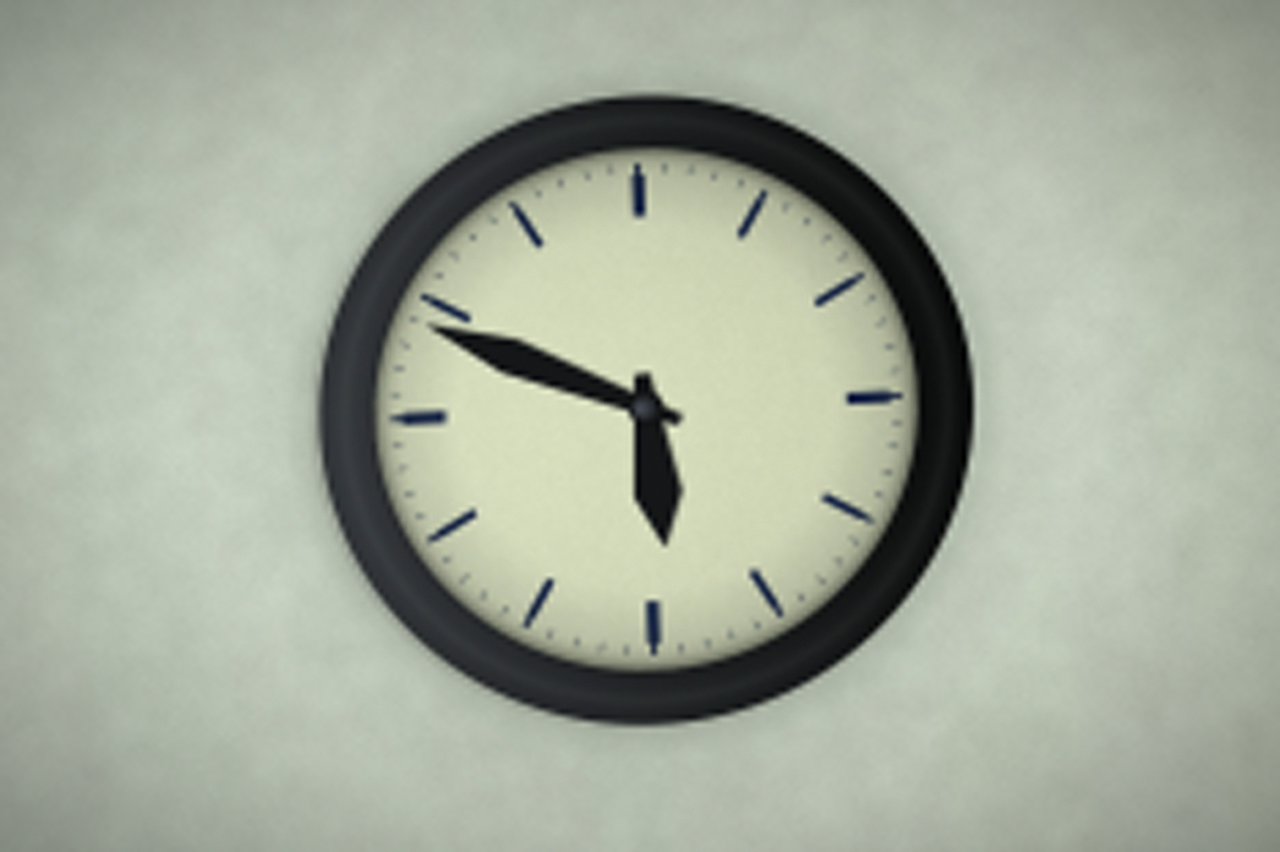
5:49
